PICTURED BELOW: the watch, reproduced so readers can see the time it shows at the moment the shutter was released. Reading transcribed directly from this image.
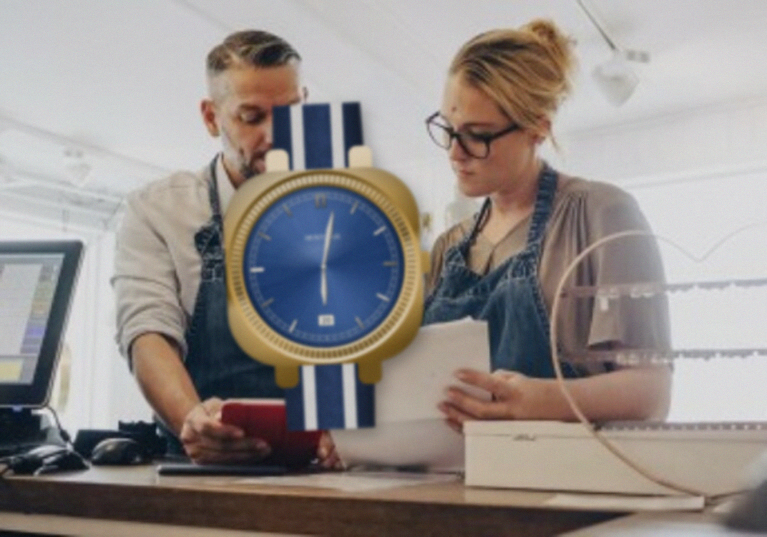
6:02
